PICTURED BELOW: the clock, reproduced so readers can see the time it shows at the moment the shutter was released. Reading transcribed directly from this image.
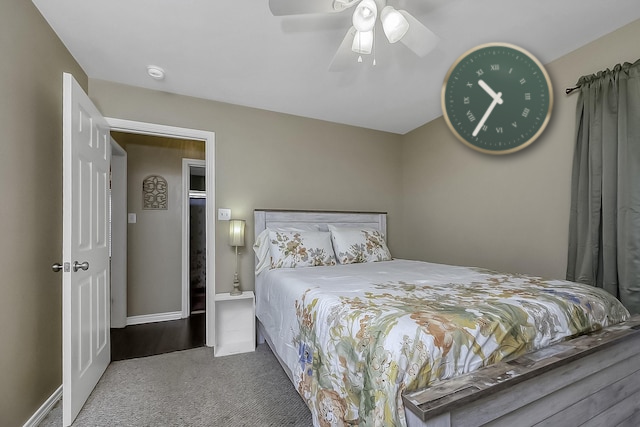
10:36
